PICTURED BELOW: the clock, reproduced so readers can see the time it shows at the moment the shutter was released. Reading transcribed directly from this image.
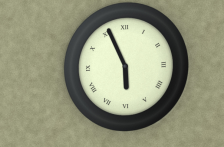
5:56
